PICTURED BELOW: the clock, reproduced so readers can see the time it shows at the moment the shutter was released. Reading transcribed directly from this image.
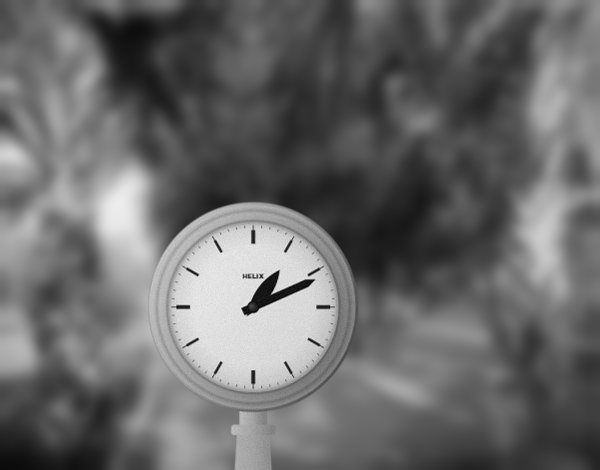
1:11
